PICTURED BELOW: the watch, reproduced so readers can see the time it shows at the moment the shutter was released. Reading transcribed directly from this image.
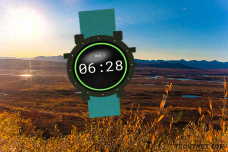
6:28
